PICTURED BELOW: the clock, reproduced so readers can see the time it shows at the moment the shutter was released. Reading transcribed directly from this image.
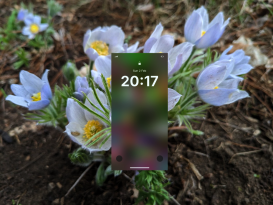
20:17
